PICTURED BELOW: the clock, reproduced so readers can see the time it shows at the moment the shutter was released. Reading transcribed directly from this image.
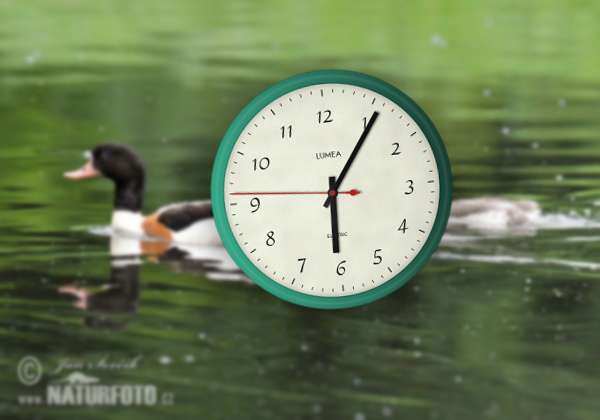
6:05:46
